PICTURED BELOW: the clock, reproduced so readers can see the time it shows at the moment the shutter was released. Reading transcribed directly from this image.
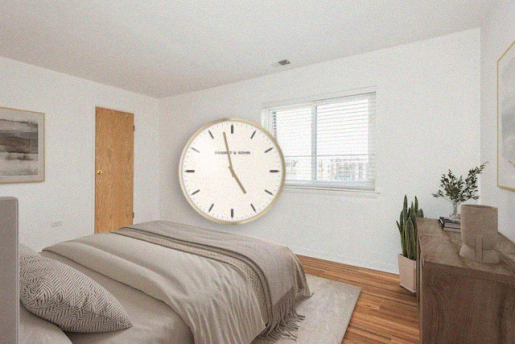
4:58
